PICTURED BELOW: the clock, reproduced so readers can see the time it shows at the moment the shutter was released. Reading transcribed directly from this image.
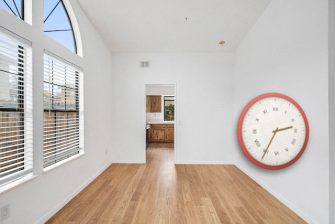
2:35
